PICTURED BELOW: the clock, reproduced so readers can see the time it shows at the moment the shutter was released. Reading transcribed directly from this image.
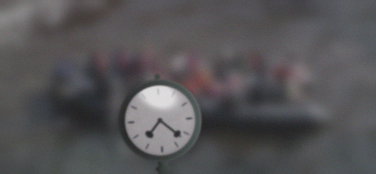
7:22
